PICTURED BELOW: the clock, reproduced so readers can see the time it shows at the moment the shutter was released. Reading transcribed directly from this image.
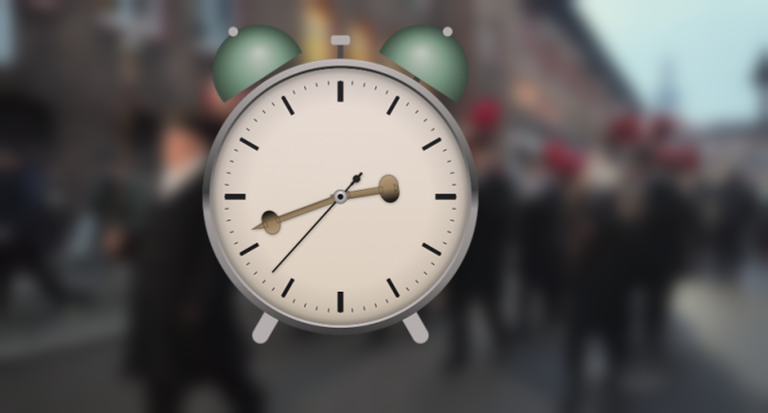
2:41:37
